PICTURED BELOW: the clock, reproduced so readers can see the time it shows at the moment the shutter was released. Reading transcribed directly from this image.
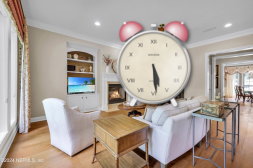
5:29
